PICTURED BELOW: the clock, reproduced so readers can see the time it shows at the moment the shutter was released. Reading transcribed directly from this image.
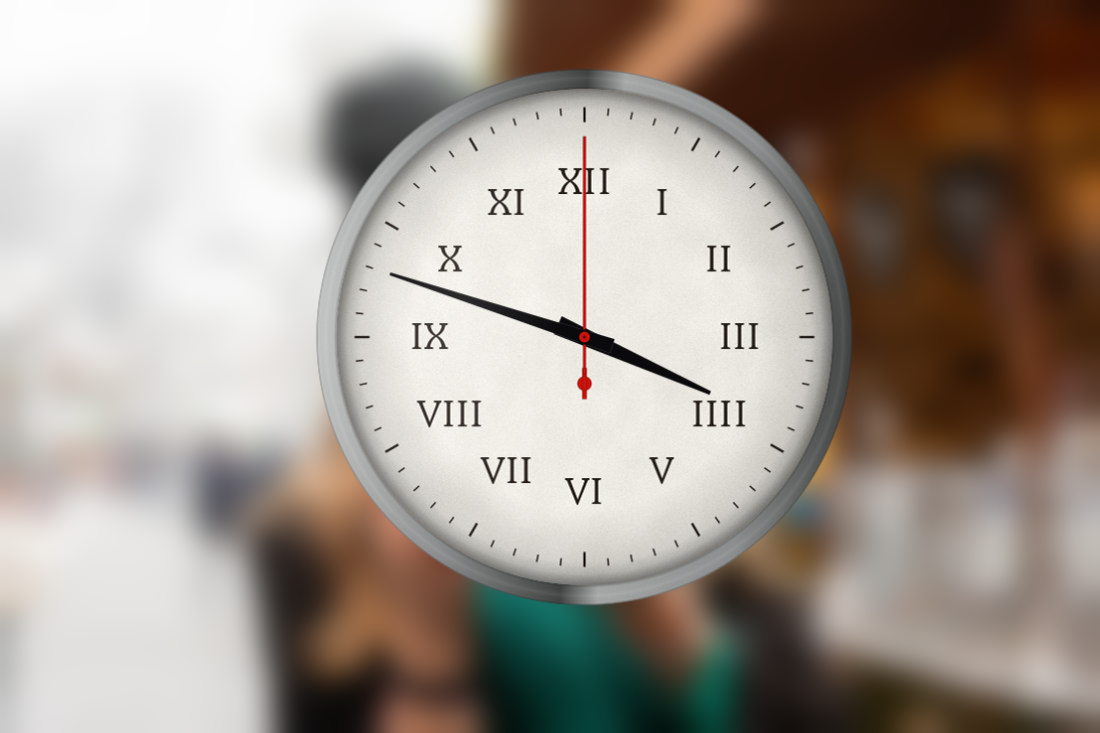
3:48:00
